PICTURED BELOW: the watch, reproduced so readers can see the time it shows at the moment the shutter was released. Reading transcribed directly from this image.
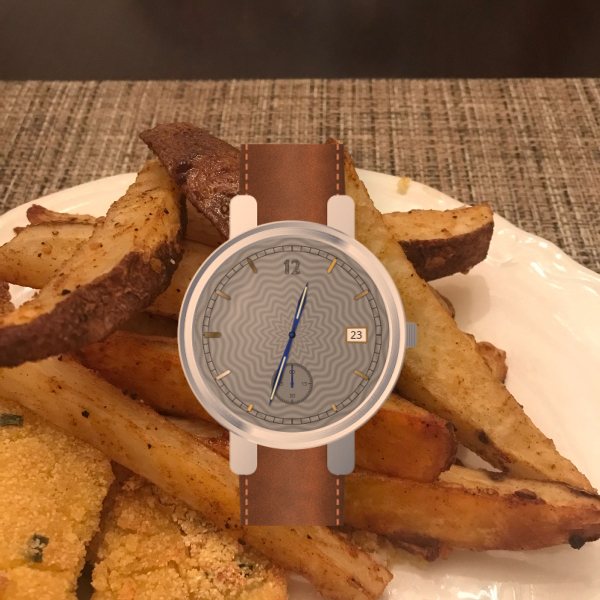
12:33
